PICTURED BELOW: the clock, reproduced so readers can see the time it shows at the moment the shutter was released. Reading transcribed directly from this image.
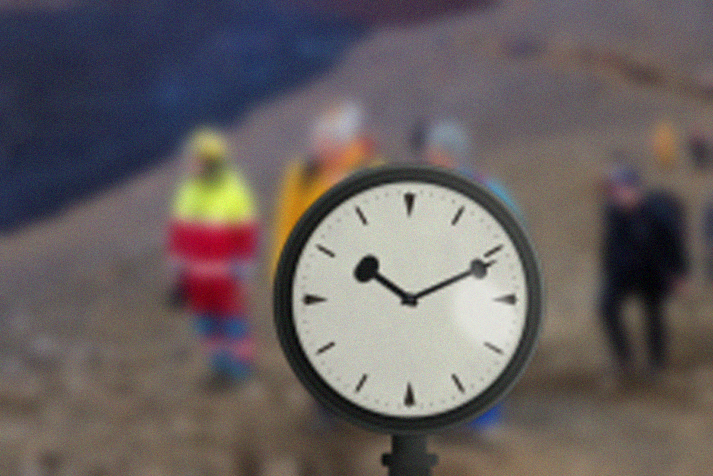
10:11
